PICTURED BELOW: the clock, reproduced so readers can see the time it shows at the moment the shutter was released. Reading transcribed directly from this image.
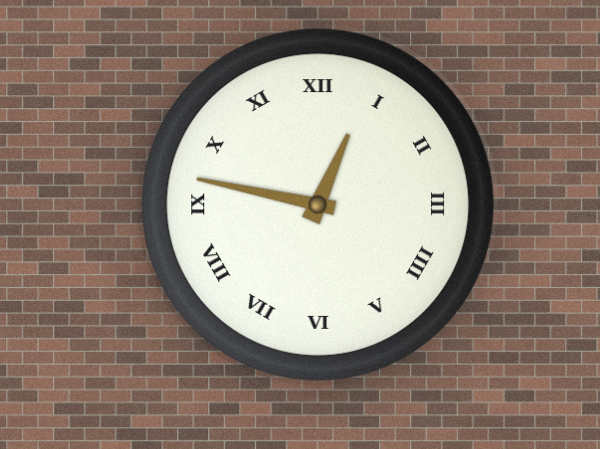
12:47
